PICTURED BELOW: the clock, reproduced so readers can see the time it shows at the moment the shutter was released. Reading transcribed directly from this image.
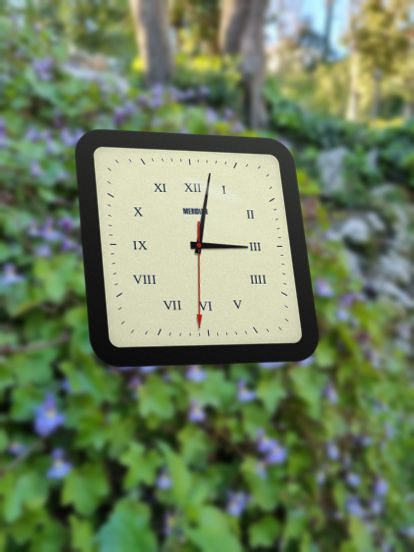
3:02:31
